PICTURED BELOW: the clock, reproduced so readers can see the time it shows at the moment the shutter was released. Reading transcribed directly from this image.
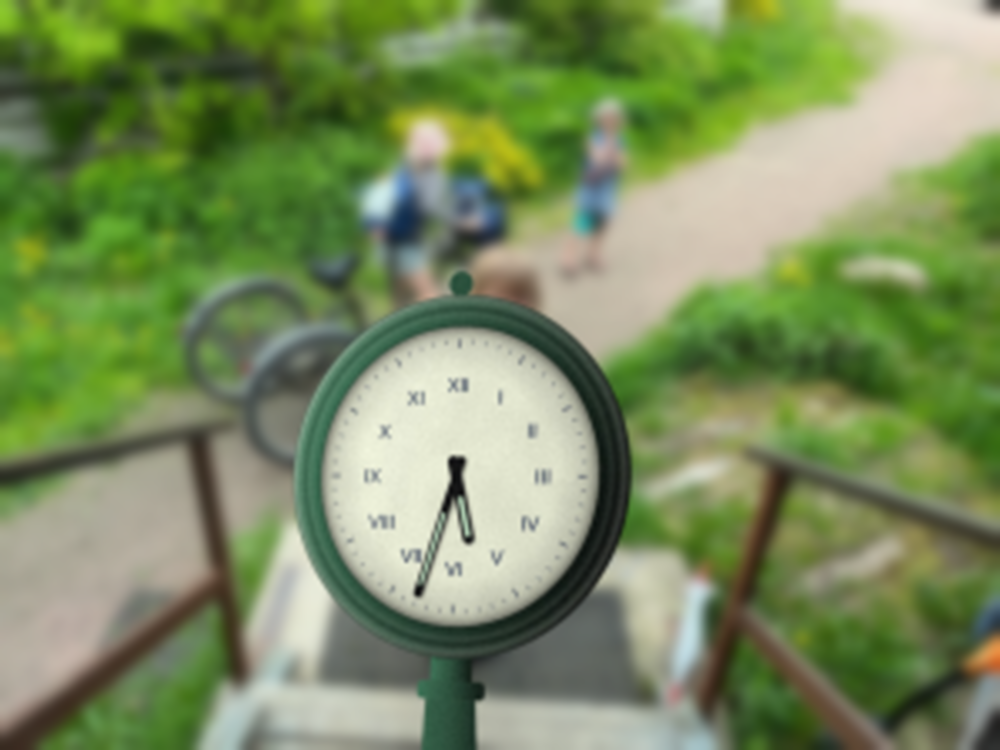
5:33
